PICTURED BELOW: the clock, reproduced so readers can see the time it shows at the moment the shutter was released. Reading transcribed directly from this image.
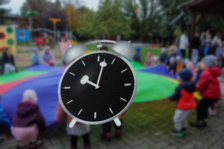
10:02
